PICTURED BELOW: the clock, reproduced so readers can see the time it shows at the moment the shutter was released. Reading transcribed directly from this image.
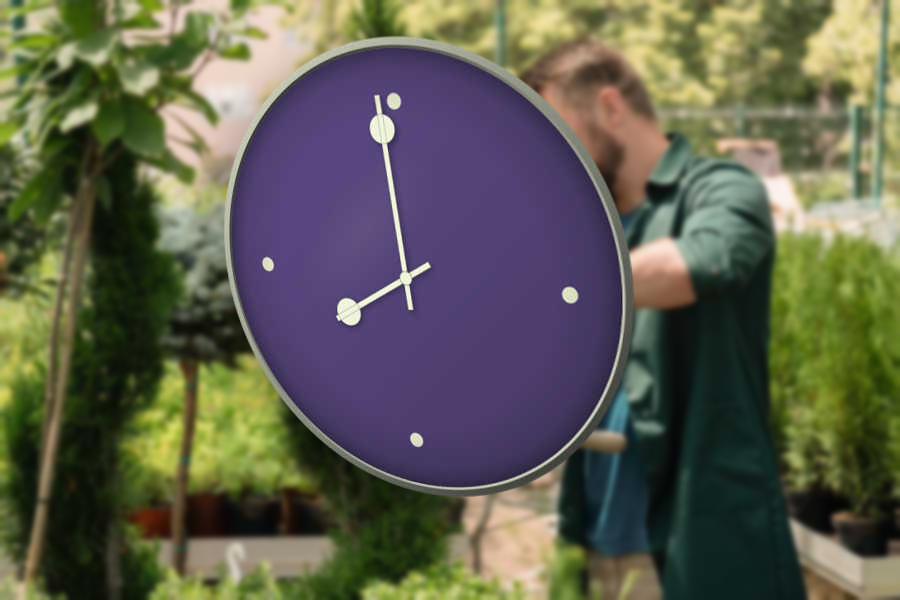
7:59
